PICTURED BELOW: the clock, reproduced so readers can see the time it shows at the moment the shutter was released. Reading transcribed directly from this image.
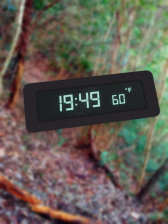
19:49
